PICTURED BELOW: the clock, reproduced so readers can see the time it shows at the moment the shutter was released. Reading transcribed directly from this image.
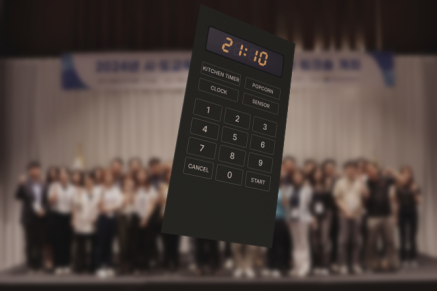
21:10
